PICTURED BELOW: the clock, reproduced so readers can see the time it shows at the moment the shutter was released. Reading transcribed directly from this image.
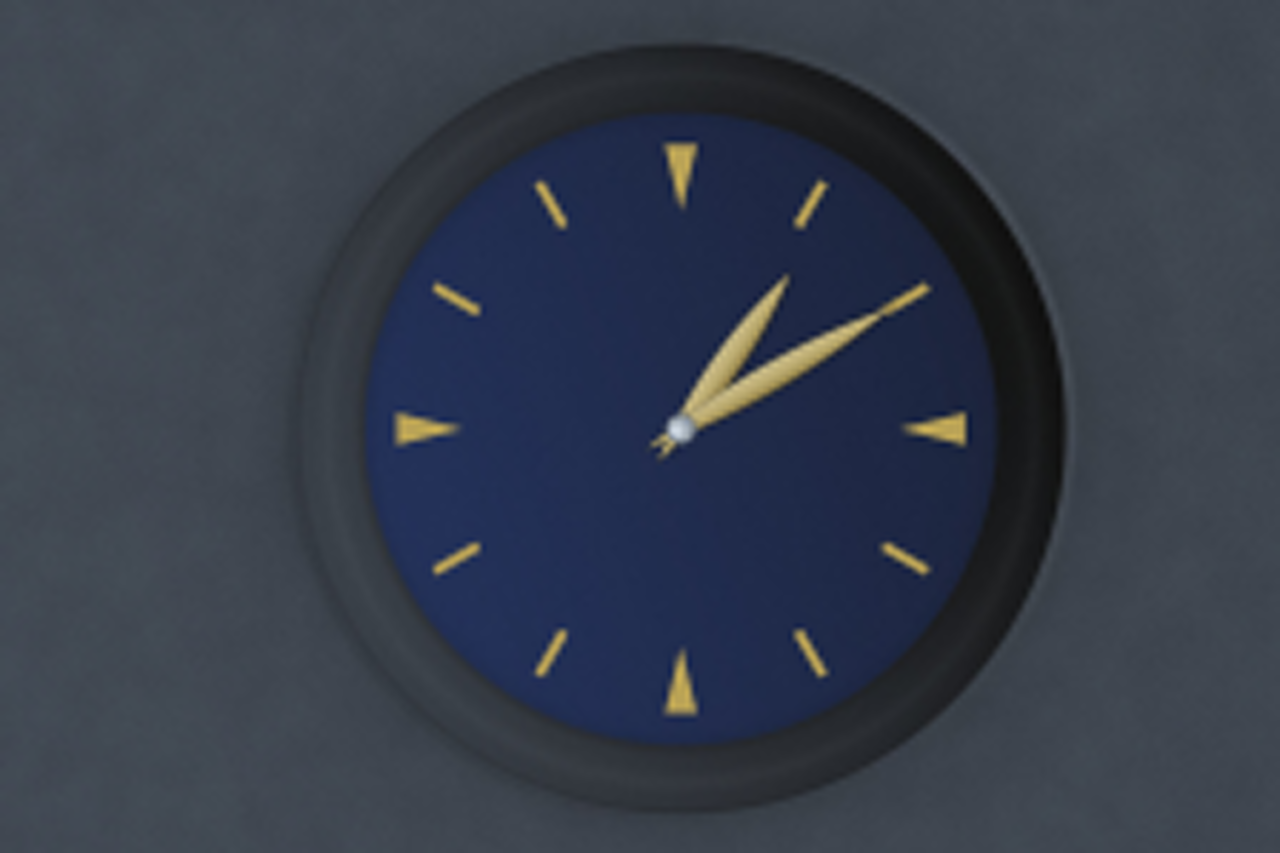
1:10
